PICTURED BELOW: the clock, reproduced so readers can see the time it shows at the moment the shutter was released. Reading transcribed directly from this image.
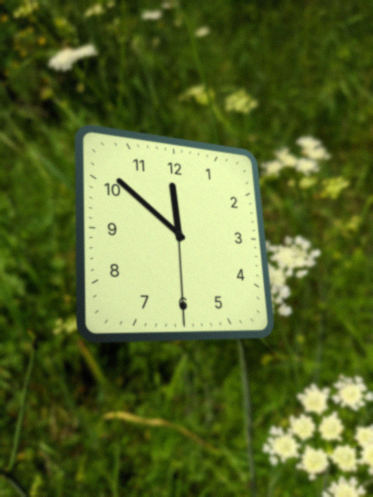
11:51:30
